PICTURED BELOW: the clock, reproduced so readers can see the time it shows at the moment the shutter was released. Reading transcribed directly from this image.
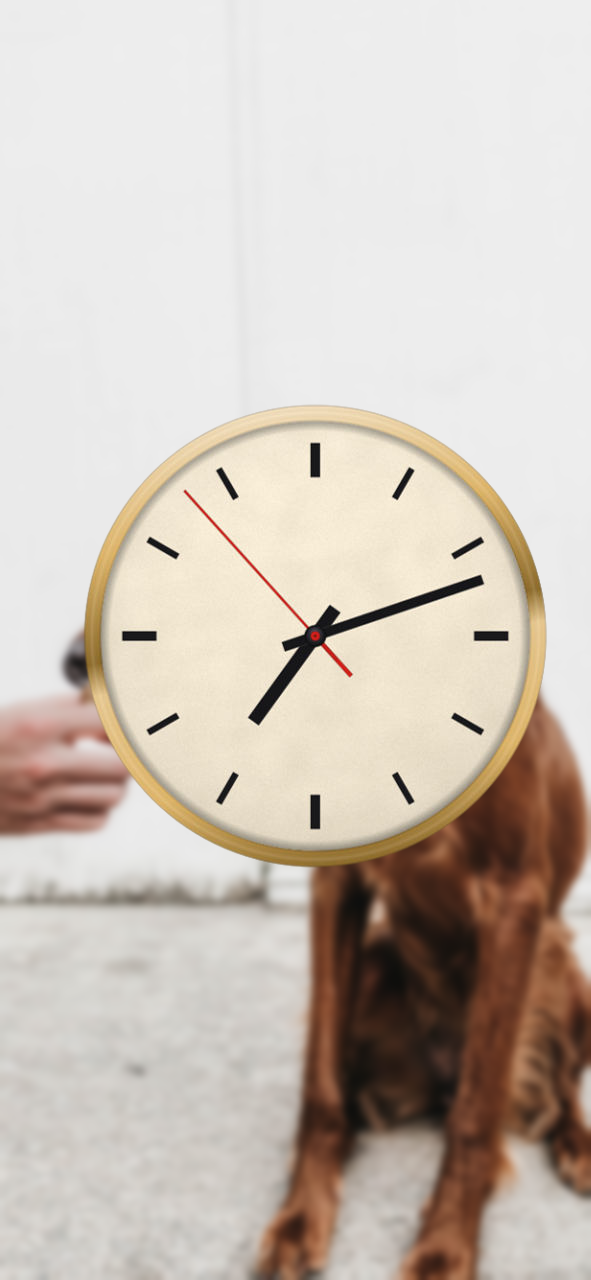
7:11:53
